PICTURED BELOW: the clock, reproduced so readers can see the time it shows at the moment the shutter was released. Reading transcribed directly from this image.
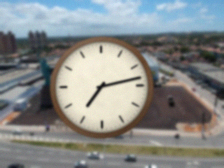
7:13
